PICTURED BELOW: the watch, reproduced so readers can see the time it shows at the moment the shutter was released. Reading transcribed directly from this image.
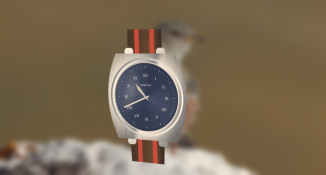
10:41
